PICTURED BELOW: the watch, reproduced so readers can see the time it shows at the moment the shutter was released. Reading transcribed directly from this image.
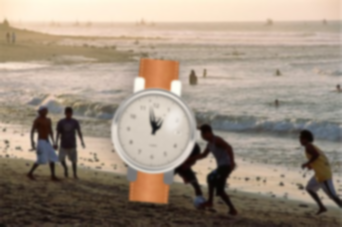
12:58
